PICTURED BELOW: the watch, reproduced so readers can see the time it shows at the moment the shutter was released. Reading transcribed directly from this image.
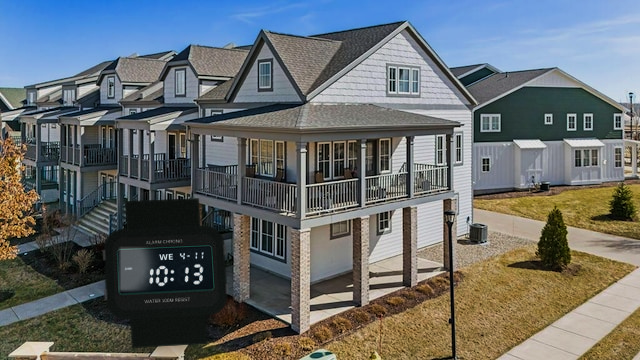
10:13
